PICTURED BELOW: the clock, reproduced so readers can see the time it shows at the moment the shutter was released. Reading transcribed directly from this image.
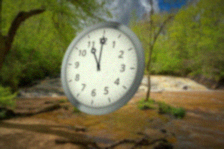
11:00
